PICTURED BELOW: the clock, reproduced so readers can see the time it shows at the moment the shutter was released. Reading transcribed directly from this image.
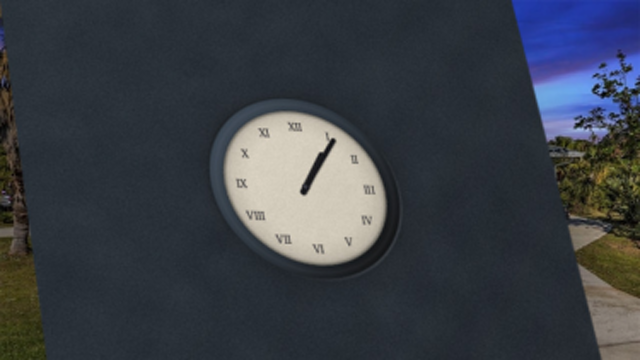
1:06
